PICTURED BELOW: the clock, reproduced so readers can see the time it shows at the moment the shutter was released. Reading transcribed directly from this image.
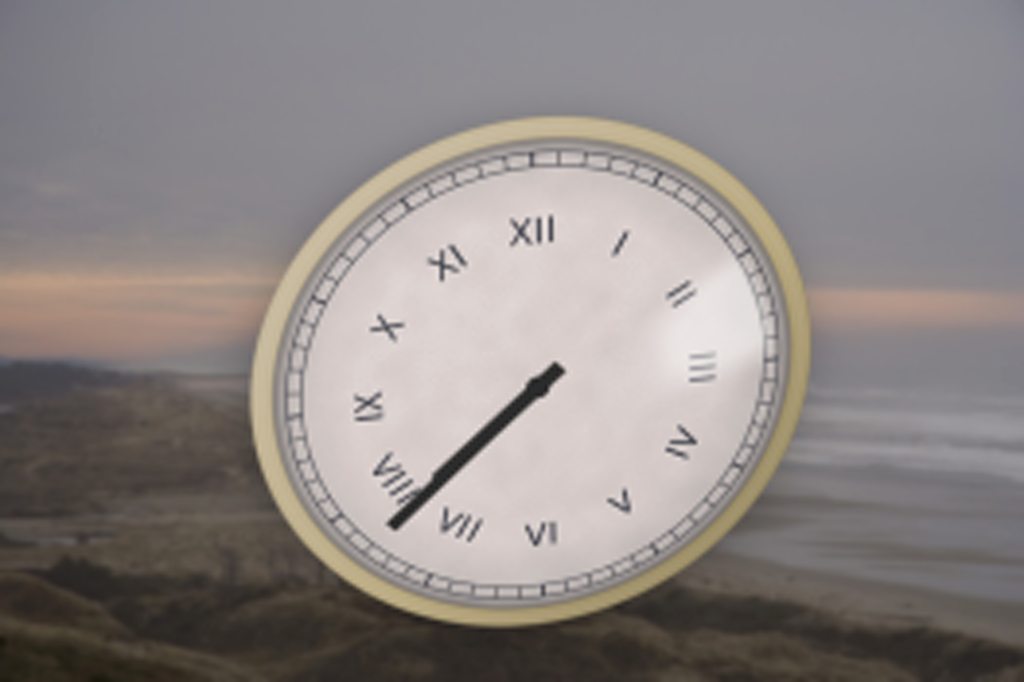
7:38
